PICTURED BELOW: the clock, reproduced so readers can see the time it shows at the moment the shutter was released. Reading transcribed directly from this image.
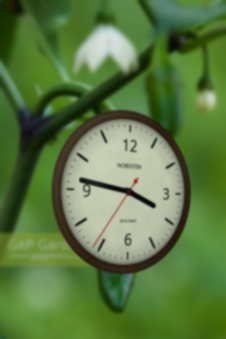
3:46:36
